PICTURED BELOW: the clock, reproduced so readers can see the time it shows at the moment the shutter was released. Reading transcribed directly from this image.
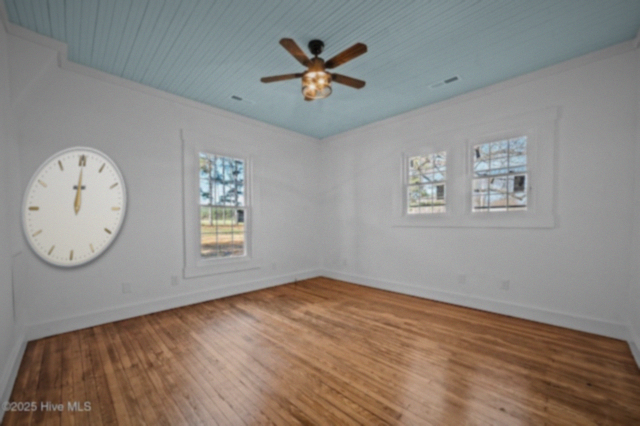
12:00
